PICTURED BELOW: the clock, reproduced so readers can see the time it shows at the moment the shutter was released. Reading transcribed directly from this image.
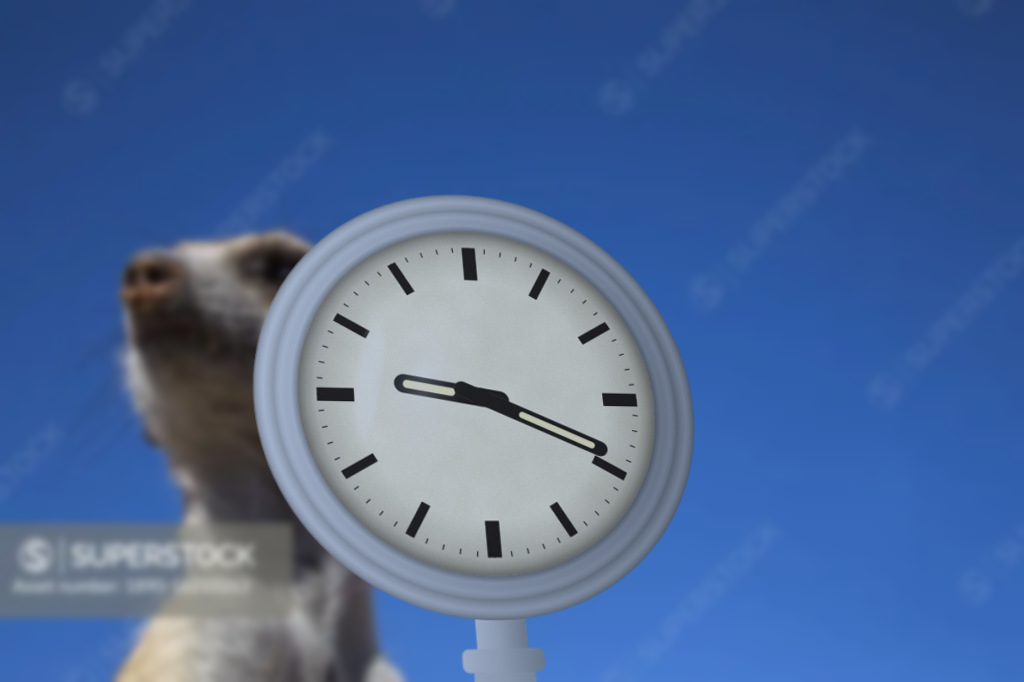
9:19
